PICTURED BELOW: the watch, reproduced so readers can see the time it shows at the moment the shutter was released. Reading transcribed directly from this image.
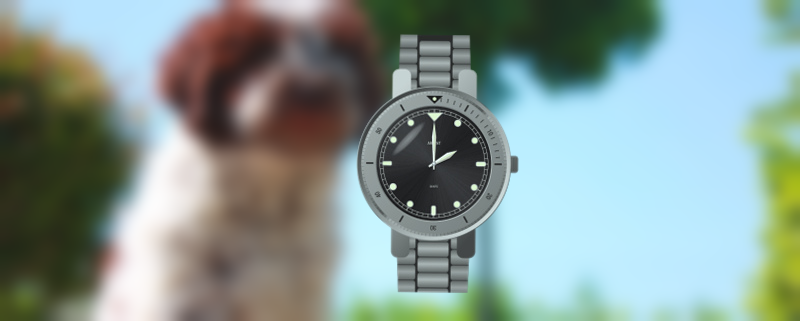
2:00
